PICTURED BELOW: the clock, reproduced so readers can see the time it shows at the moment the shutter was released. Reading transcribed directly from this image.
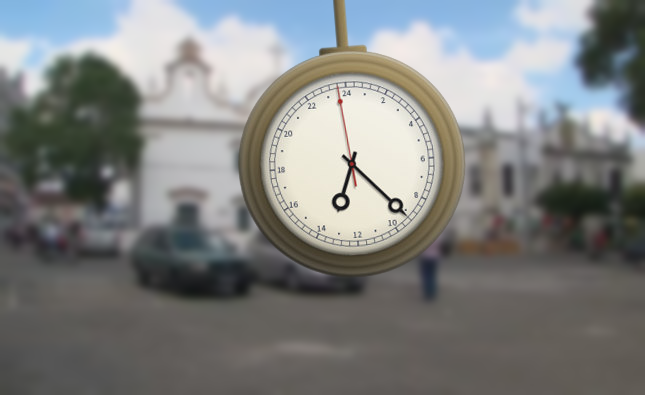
13:22:59
